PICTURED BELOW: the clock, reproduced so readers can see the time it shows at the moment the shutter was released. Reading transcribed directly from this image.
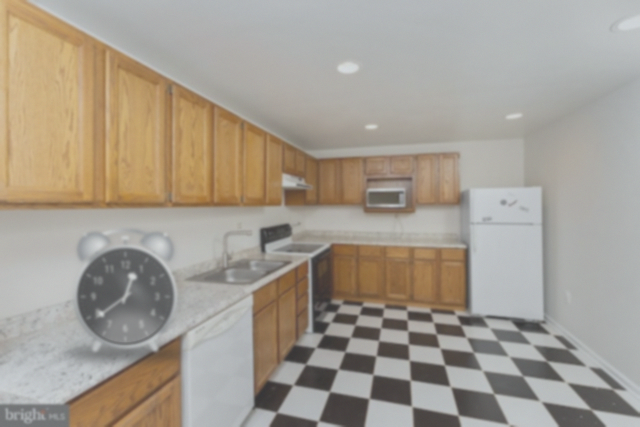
12:39
